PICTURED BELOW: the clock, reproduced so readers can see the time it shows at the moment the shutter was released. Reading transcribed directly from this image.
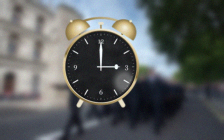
3:00
